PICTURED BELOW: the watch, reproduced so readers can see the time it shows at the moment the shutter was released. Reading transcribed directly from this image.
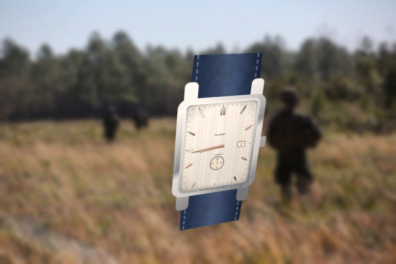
8:44
